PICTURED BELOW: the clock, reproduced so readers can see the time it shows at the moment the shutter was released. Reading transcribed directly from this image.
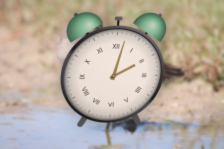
2:02
